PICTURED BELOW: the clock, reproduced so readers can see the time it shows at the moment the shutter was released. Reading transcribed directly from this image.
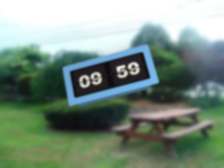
9:59
